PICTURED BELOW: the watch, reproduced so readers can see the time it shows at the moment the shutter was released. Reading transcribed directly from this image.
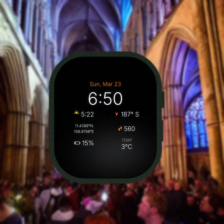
6:50
